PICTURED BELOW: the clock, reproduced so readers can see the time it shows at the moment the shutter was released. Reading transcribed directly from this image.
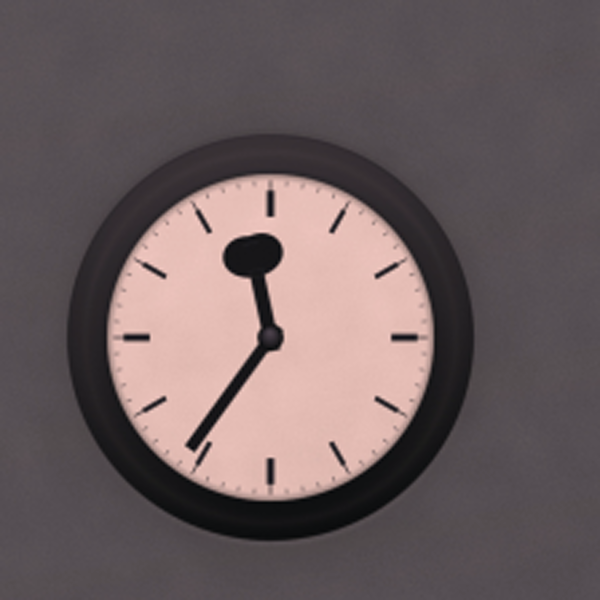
11:36
